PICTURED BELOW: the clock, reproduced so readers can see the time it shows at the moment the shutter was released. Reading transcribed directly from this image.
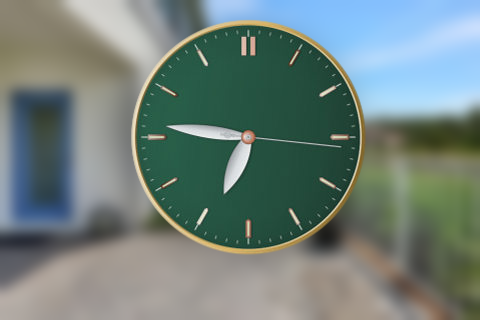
6:46:16
